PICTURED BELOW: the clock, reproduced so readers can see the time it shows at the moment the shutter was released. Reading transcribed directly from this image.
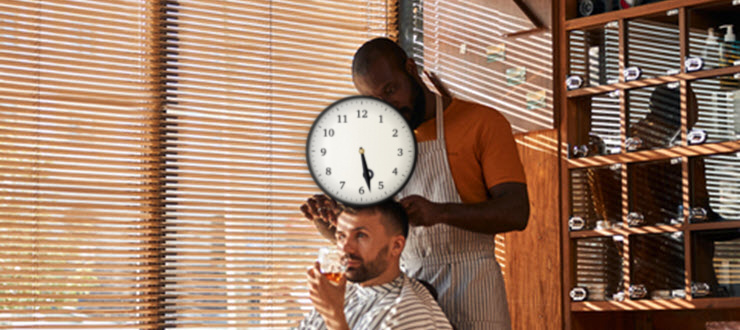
5:28
